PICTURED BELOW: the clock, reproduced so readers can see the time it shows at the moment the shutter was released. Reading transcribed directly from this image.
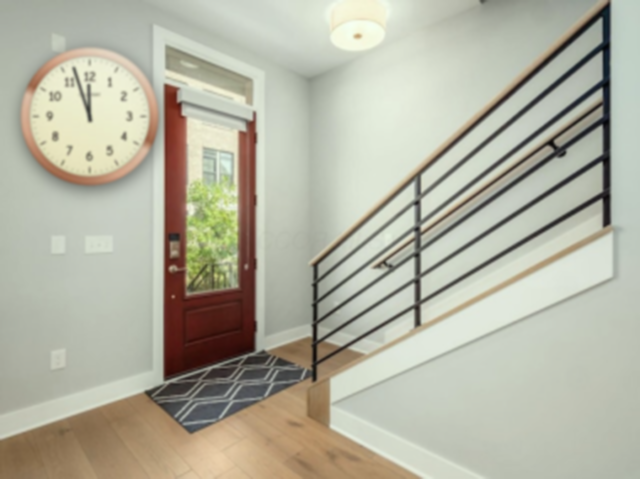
11:57
